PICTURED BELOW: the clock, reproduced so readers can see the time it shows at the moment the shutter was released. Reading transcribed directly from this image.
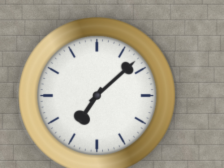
7:08
